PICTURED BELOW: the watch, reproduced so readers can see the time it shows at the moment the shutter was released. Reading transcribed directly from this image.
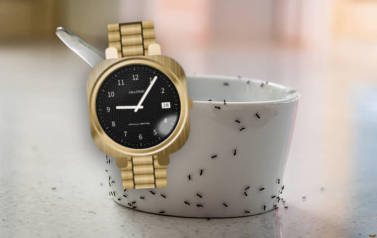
9:06
